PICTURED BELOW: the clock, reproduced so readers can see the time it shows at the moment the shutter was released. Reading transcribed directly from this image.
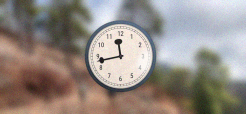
11:43
